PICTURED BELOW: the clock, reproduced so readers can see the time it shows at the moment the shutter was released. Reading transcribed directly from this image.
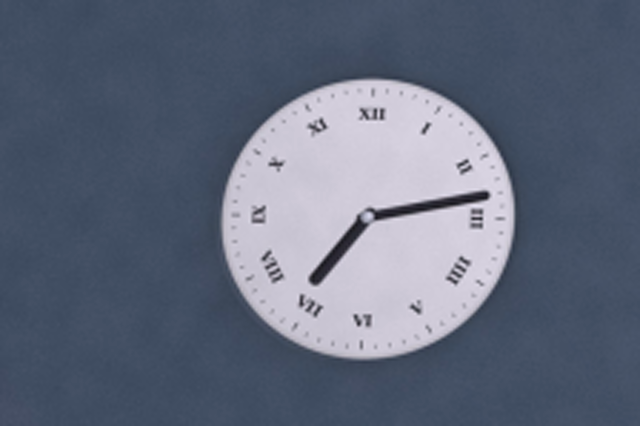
7:13
